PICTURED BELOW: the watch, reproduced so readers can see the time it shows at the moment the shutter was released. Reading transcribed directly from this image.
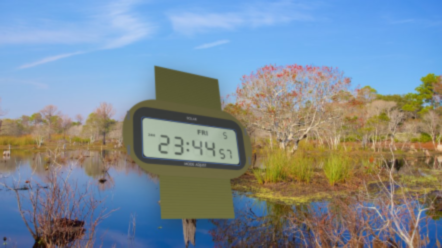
23:44:57
